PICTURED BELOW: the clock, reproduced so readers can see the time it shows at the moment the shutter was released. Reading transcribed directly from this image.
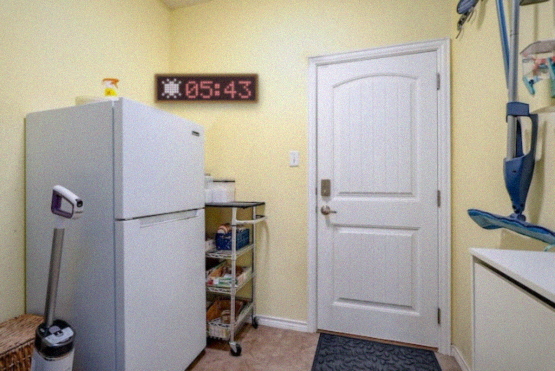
5:43
